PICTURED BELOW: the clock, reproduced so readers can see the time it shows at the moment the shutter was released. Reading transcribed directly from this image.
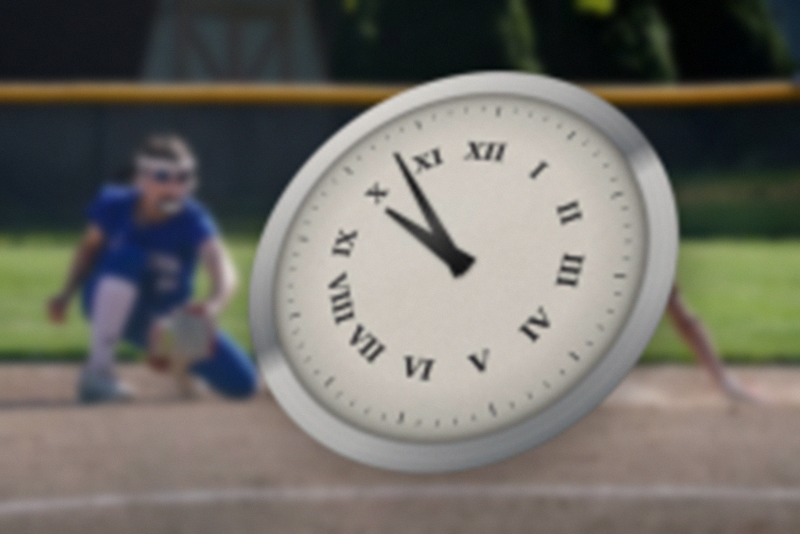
9:53
